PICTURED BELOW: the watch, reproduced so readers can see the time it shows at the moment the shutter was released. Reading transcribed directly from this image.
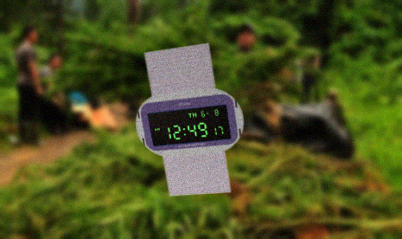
12:49:17
